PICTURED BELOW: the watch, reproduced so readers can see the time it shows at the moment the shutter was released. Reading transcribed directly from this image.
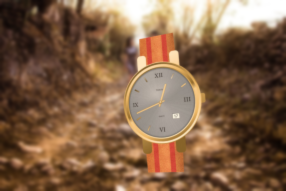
12:42
